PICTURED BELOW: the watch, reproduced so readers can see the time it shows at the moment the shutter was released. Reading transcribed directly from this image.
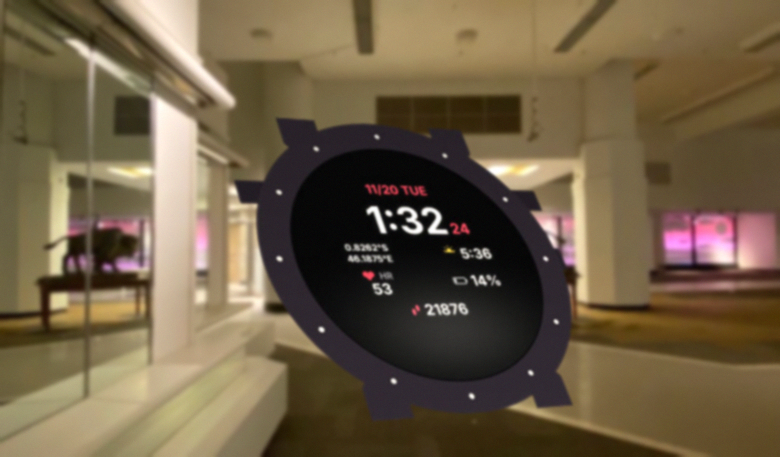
1:32:24
